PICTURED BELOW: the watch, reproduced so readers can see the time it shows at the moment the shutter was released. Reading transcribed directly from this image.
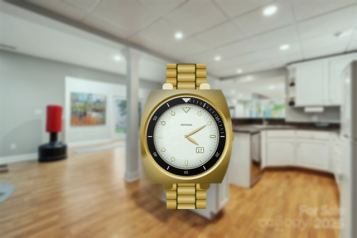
4:10
